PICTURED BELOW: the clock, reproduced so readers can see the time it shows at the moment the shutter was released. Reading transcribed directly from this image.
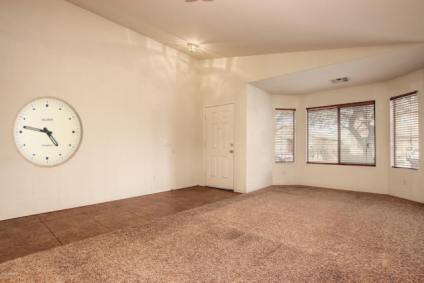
4:47
